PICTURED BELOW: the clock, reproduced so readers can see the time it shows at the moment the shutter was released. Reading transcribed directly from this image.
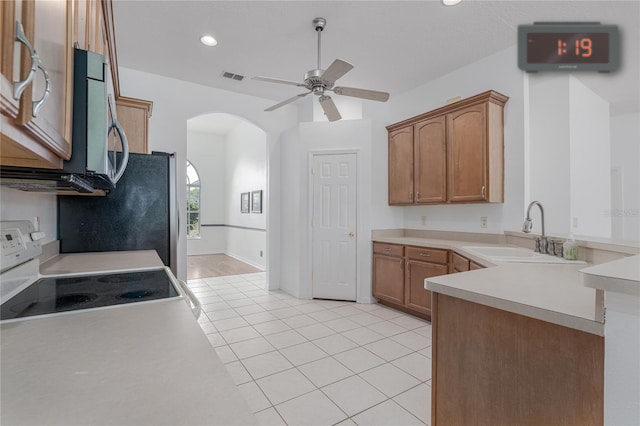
1:19
